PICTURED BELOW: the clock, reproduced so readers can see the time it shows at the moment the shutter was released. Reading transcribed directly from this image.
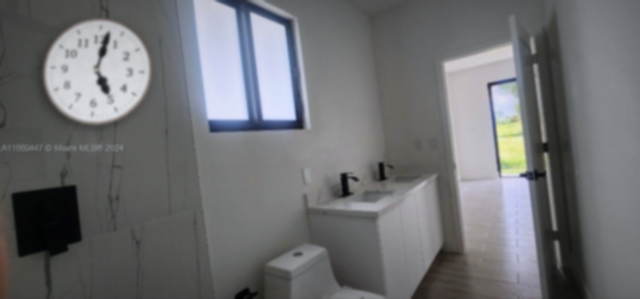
5:02
